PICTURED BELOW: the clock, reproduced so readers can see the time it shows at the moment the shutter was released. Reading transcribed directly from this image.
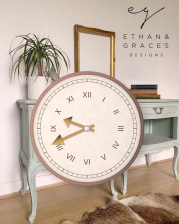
9:41
